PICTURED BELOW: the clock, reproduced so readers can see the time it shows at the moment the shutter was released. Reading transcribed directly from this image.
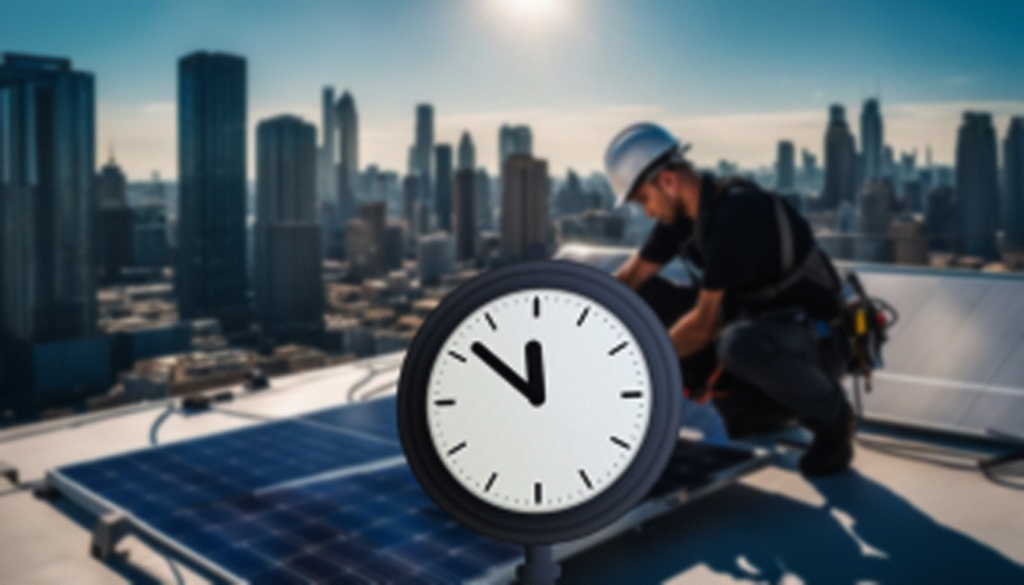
11:52
